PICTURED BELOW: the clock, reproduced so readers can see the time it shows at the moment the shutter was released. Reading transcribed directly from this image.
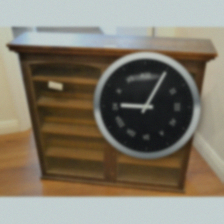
9:05
